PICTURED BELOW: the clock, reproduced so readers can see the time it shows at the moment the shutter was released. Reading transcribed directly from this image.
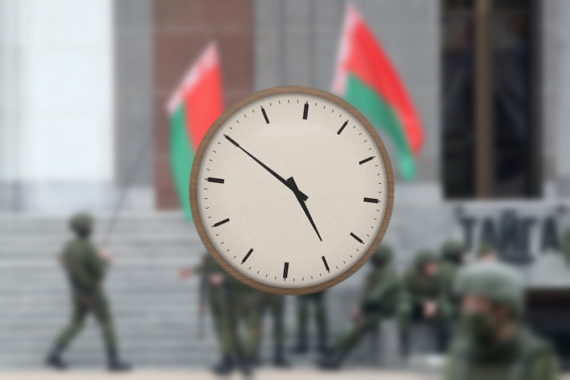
4:50
